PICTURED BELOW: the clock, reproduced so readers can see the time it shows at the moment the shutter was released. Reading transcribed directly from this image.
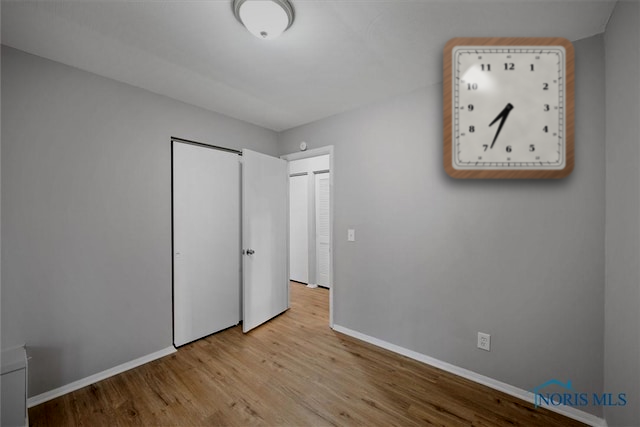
7:34
